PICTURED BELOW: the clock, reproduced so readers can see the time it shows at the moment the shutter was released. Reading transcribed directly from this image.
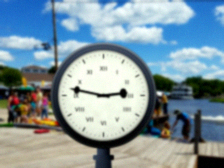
2:47
